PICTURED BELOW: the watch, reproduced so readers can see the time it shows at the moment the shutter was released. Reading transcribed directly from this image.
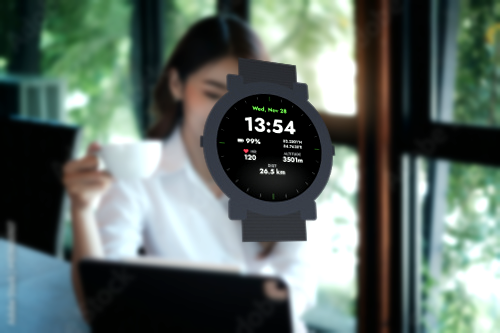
13:54
